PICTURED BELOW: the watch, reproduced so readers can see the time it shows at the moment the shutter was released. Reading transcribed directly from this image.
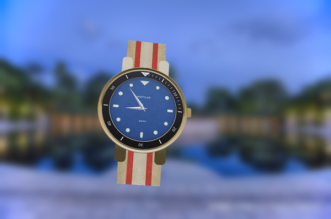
8:54
